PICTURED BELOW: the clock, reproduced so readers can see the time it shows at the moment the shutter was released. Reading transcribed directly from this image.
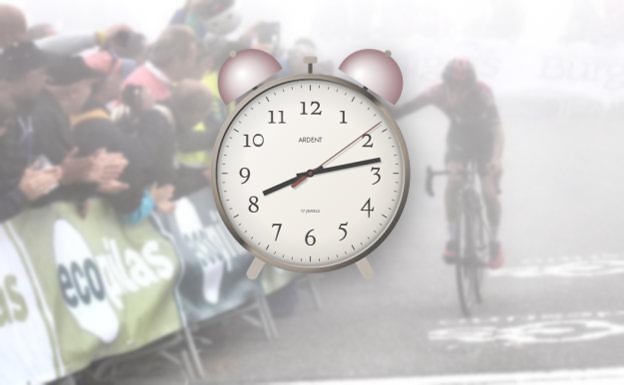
8:13:09
